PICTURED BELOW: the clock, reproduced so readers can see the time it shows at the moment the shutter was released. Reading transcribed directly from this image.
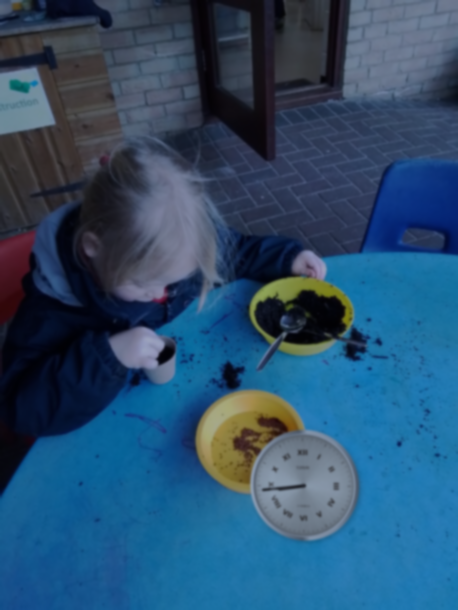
8:44
